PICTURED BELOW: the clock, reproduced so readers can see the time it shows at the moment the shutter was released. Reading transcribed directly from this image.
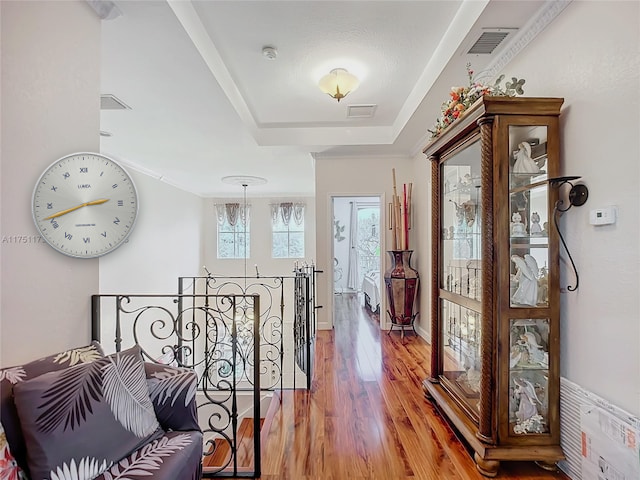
2:42
